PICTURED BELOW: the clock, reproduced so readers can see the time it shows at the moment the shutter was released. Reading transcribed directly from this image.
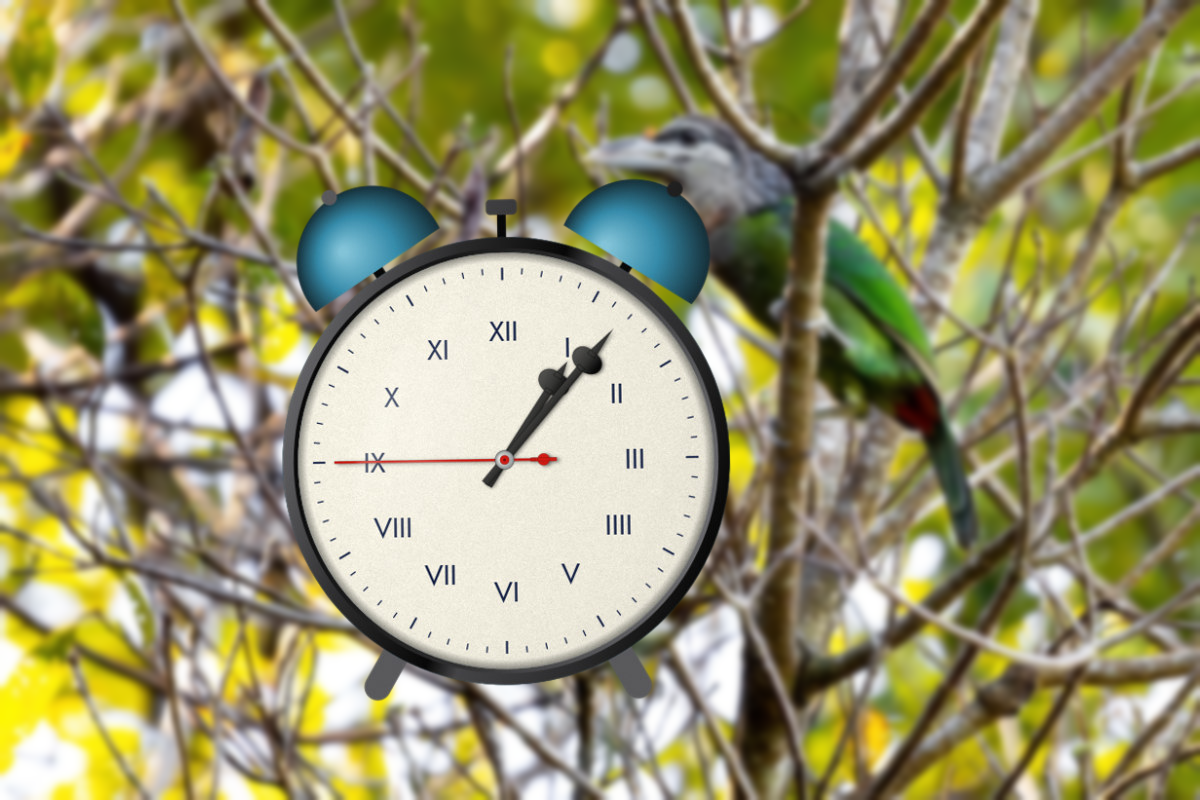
1:06:45
